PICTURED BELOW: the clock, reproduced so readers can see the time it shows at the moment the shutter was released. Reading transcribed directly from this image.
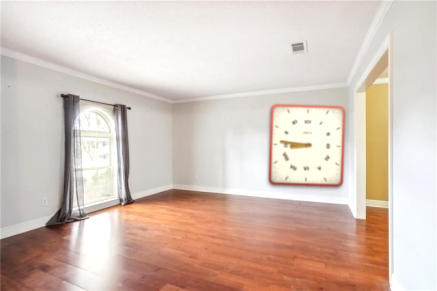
8:46
